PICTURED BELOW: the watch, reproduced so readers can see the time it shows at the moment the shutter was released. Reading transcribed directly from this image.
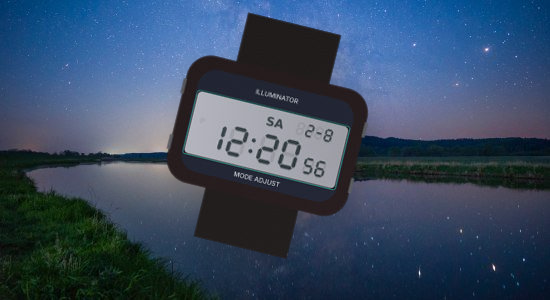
12:20:56
